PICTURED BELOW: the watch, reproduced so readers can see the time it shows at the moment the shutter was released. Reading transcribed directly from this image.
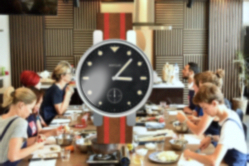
3:07
